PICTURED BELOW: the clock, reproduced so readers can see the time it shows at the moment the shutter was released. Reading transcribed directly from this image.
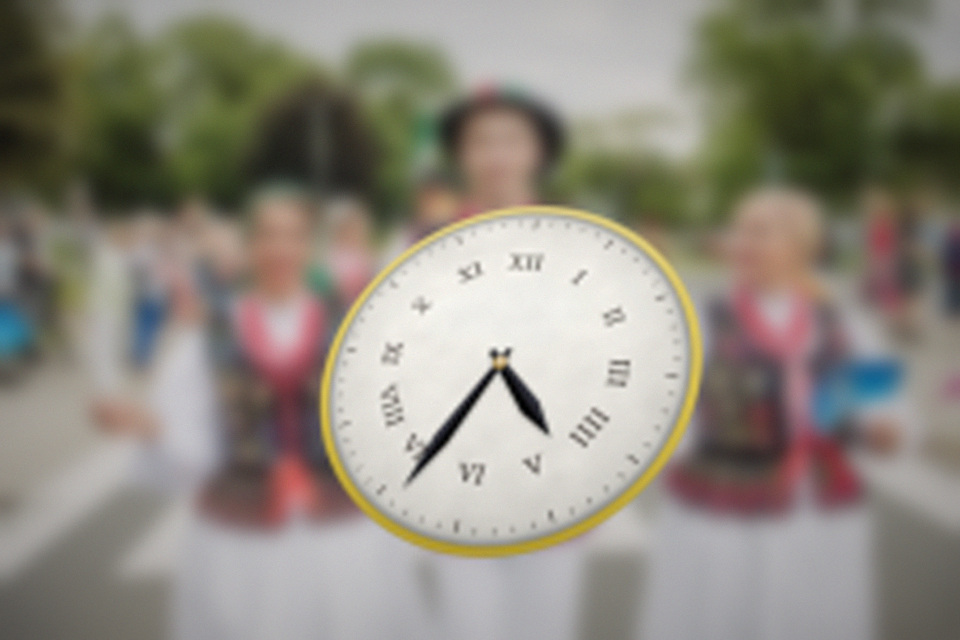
4:34
